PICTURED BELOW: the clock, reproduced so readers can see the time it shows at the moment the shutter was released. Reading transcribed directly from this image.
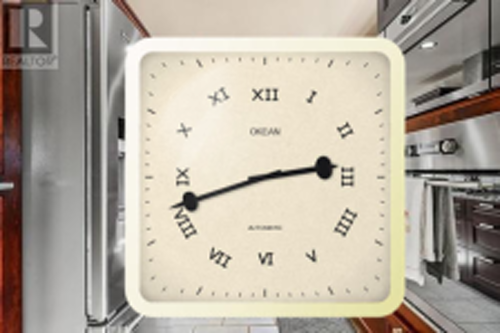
2:42
